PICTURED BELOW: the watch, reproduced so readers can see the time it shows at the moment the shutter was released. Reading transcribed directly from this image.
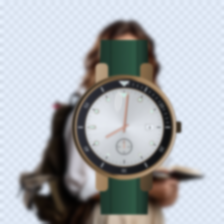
8:01
